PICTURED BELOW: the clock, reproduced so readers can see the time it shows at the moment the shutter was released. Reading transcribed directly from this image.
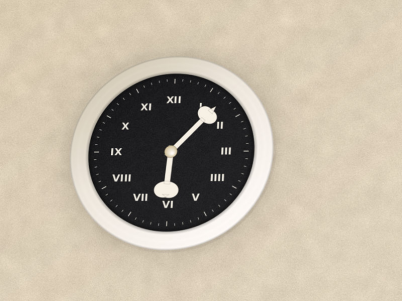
6:07
